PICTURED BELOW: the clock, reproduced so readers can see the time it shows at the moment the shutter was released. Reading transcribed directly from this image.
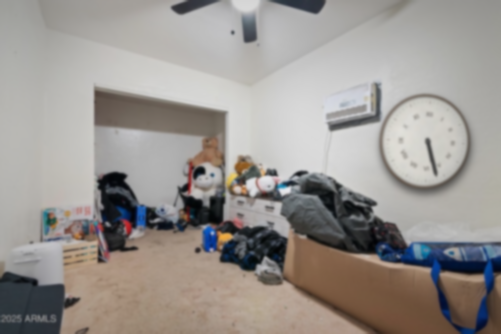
5:27
